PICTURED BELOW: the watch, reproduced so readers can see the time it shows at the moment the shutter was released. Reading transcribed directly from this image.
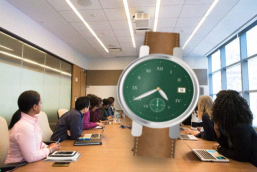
4:40
